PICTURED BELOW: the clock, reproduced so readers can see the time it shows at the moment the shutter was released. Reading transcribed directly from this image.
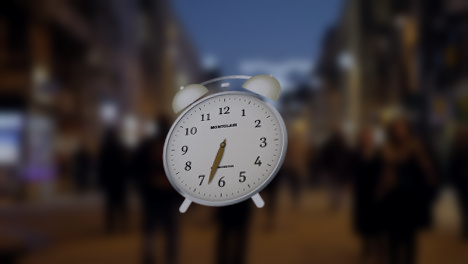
6:33
